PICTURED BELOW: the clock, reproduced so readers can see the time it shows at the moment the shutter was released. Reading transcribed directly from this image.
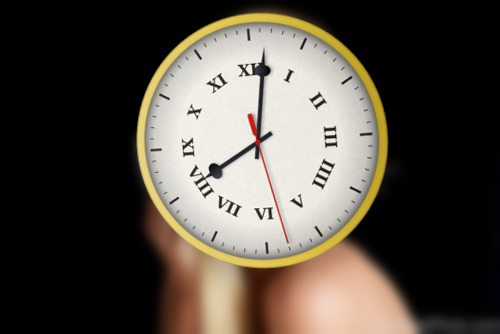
8:01:28
